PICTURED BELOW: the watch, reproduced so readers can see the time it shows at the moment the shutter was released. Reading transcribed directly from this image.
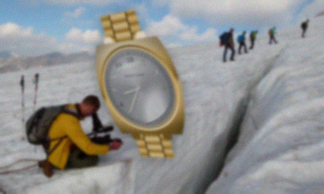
8:36
